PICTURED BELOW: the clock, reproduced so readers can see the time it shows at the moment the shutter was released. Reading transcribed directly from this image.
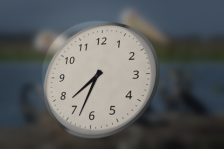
7:33
